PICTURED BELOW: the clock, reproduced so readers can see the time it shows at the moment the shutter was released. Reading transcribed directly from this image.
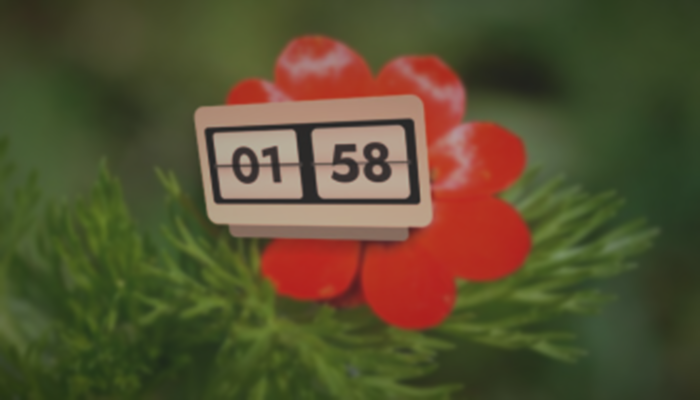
1:58
